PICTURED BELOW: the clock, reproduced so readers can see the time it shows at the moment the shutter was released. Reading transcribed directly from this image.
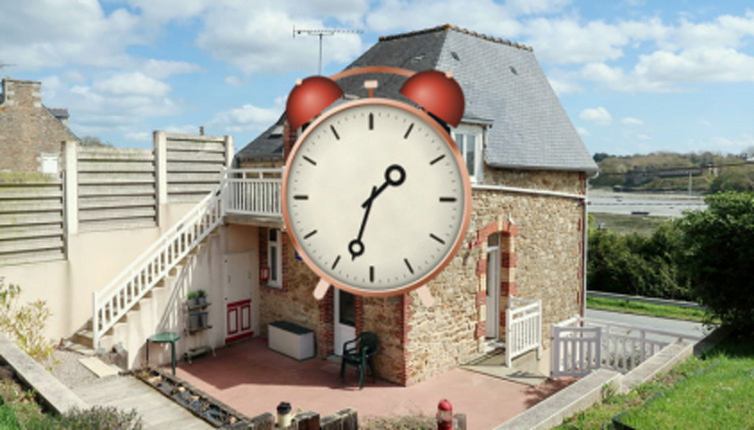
1:33
